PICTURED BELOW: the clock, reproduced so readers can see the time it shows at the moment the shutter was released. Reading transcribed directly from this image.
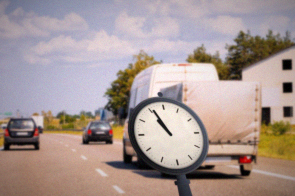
10:56
